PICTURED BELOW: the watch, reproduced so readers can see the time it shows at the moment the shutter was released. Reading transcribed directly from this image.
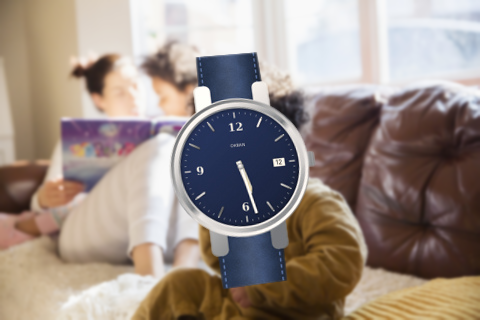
5:28
